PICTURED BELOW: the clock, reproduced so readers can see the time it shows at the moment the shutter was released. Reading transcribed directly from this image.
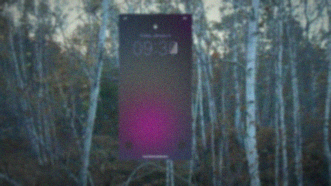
9:30
